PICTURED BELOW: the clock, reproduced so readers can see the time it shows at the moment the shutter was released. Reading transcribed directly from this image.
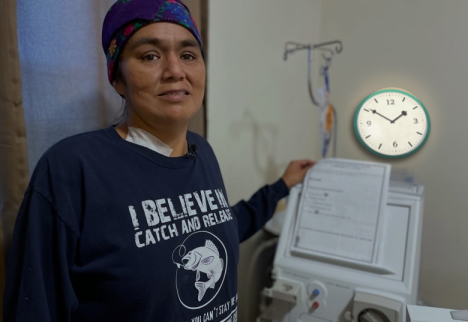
1:51
